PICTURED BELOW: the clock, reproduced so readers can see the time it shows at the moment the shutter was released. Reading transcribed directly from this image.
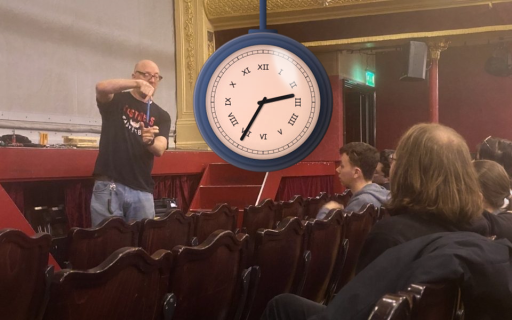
2:35
